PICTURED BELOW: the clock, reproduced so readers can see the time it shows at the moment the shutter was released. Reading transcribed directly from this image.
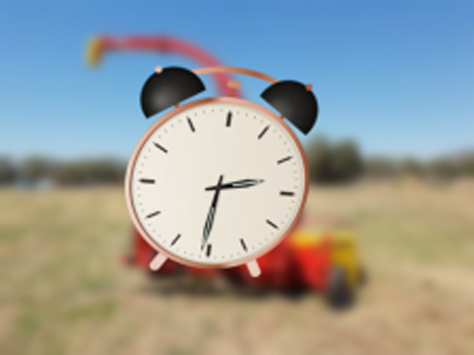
2:31
